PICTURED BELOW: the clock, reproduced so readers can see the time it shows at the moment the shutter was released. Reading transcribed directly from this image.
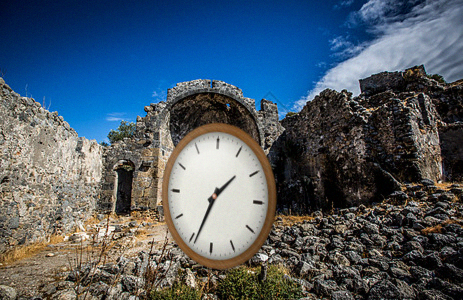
1:34
